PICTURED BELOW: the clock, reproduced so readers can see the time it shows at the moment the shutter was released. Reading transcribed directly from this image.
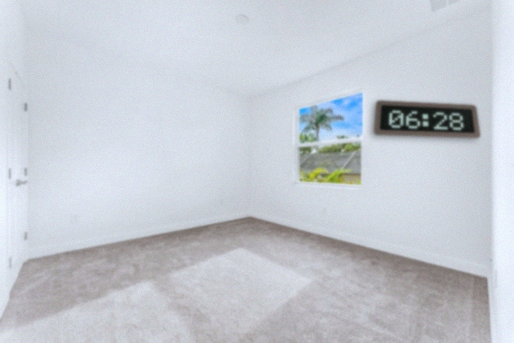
6:28
